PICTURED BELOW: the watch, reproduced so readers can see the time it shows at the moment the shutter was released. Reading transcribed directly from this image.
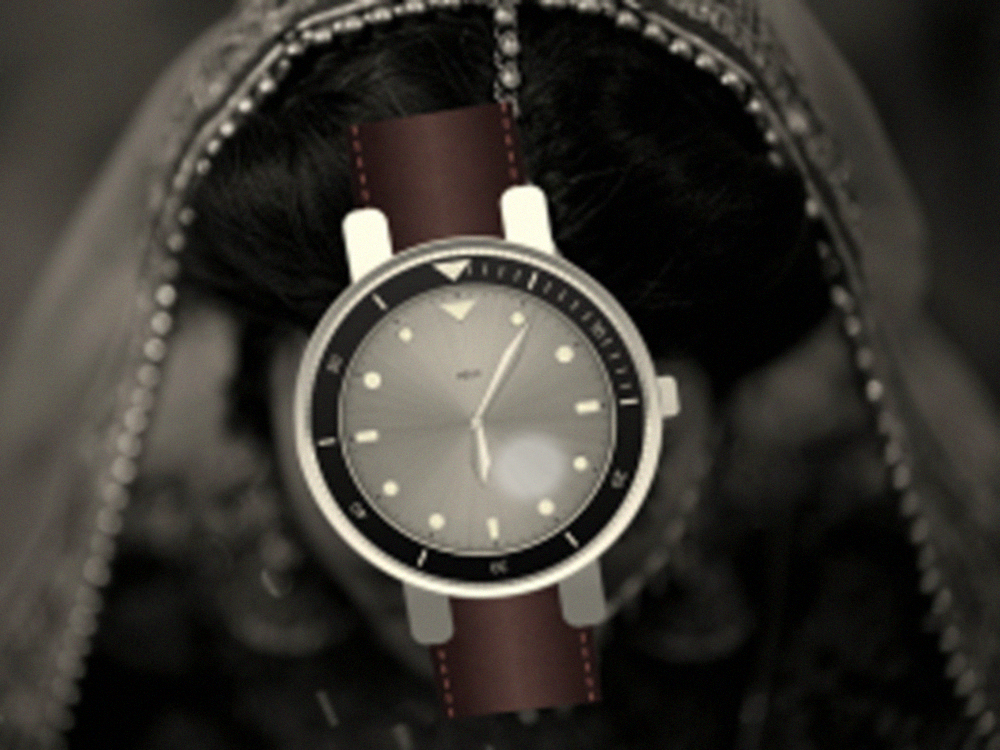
6:06
